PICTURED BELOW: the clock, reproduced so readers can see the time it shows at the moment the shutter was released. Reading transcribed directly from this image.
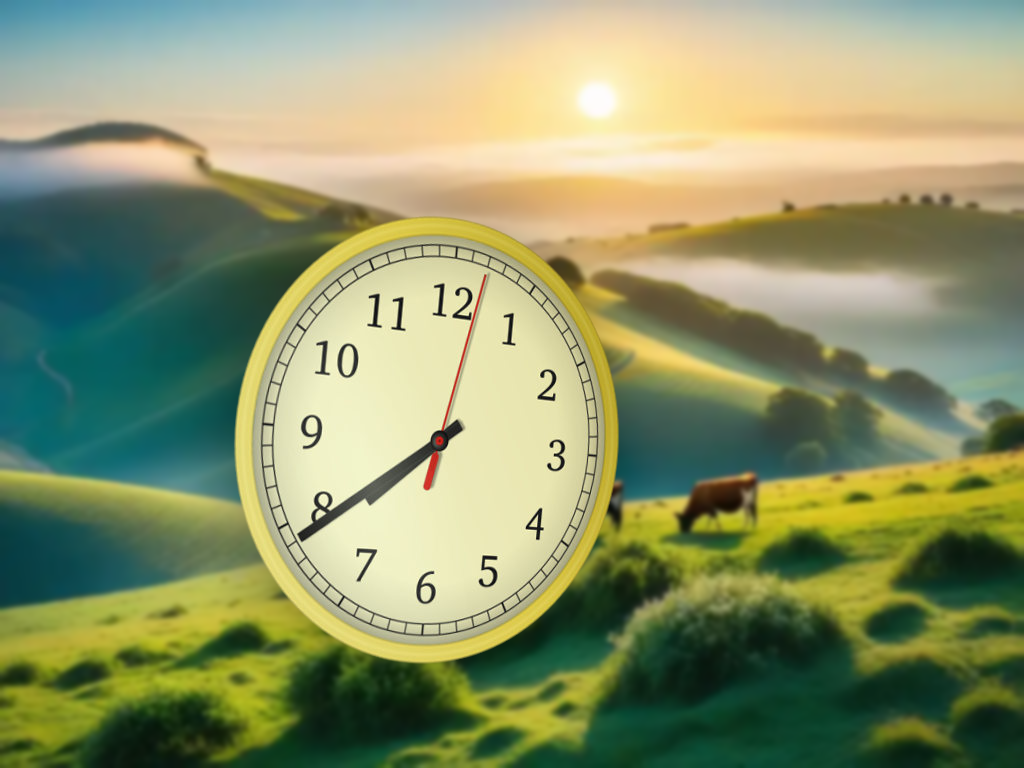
7:39:02
